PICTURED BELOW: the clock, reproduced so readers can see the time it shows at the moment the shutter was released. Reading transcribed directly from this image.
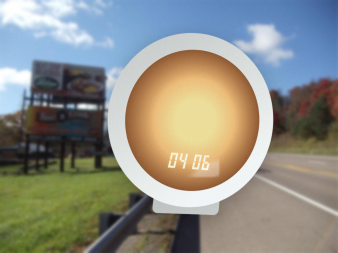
4:06
